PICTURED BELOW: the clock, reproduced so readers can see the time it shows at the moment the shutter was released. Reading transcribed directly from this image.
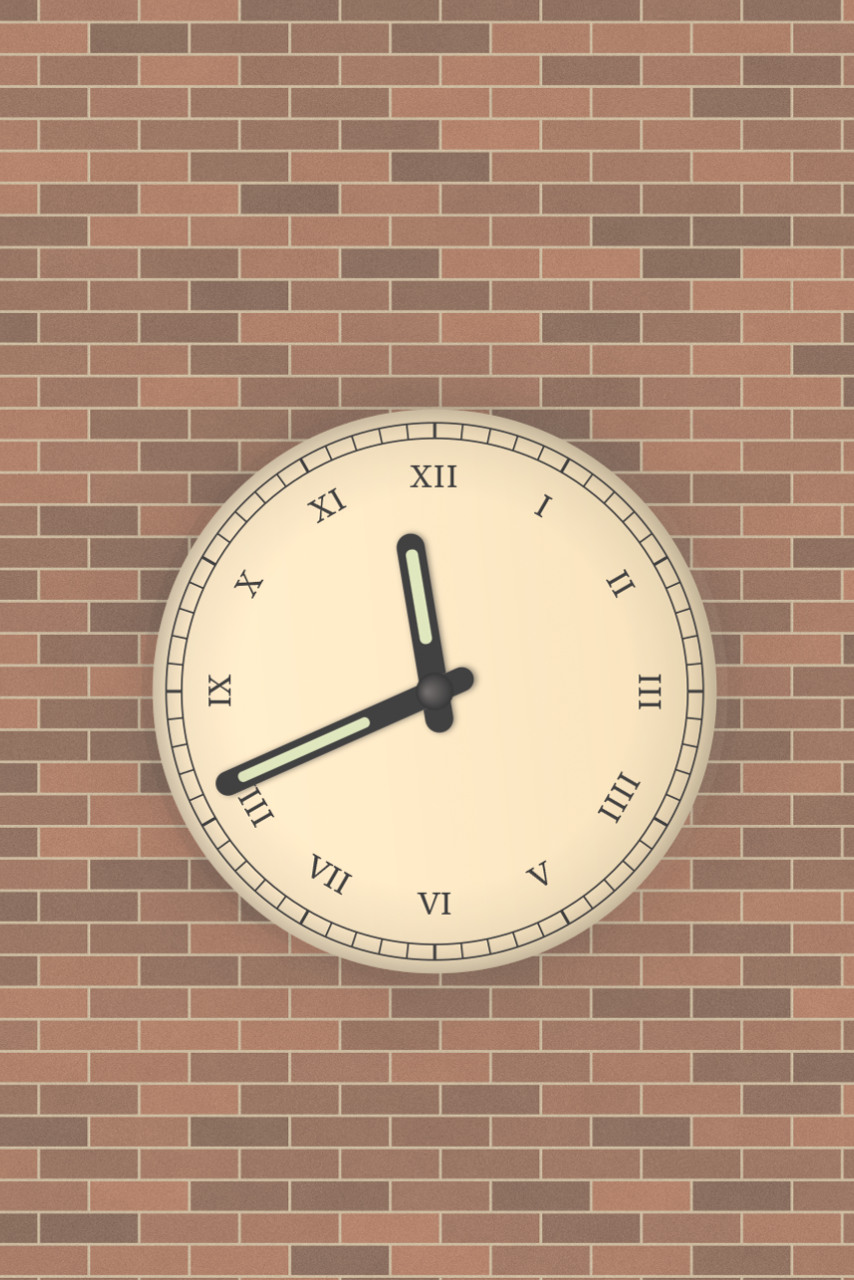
11:41
